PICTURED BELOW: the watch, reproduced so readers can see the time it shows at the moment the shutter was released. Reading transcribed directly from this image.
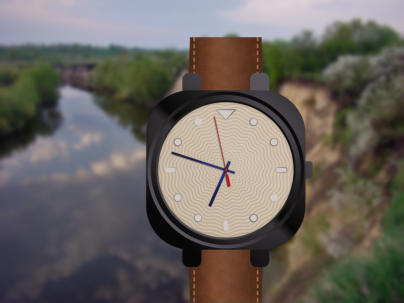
6:47:58
